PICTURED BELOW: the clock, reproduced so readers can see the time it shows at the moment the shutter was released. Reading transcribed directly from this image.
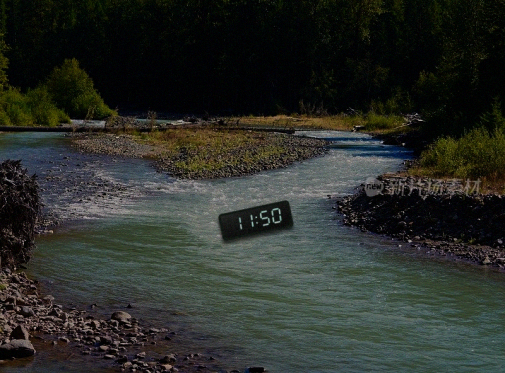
11:50
